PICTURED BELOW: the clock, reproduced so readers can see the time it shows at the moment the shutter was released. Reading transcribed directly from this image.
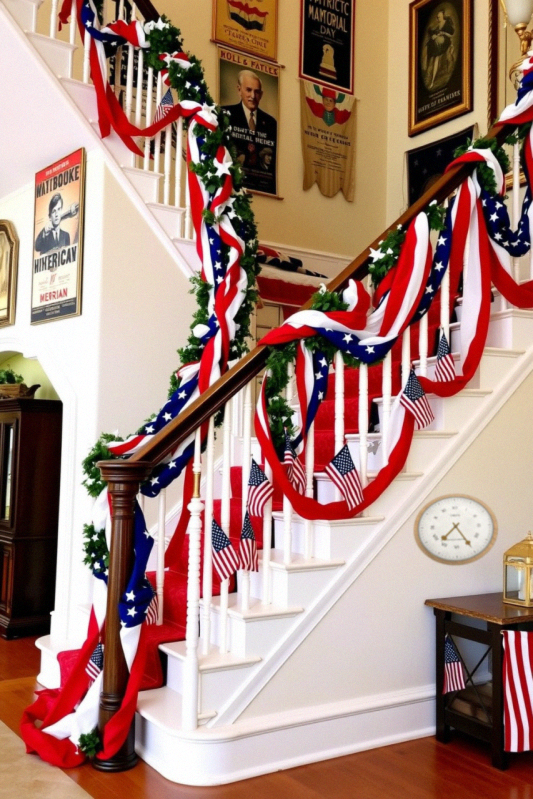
7:25
